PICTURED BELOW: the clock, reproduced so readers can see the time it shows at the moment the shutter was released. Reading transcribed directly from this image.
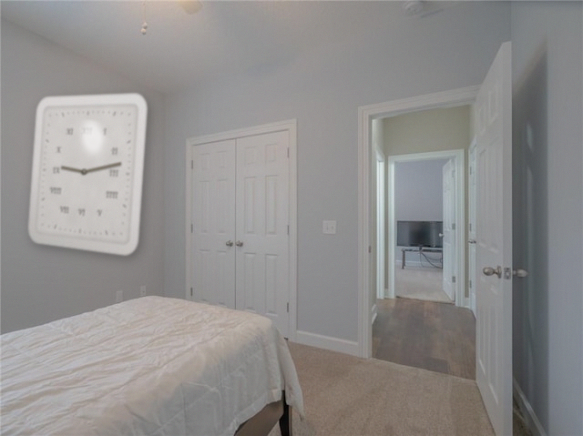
9:13
